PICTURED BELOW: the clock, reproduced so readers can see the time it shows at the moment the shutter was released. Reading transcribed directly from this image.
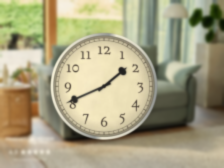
1:41
